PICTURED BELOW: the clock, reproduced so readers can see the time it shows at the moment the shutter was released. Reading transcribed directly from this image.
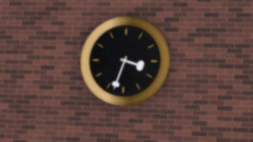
3:33
